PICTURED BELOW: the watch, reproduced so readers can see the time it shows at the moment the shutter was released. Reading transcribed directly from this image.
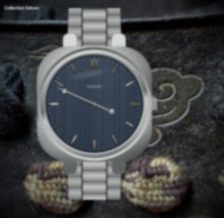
3:49
